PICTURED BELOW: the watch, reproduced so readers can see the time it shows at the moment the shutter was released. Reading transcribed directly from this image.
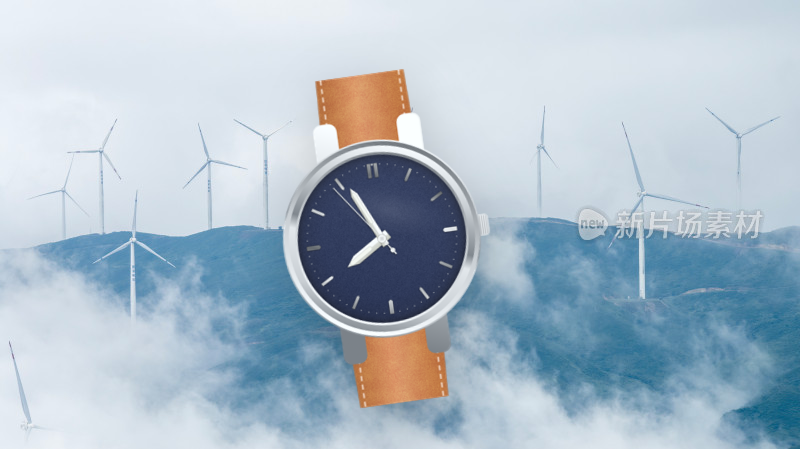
7:55:54
